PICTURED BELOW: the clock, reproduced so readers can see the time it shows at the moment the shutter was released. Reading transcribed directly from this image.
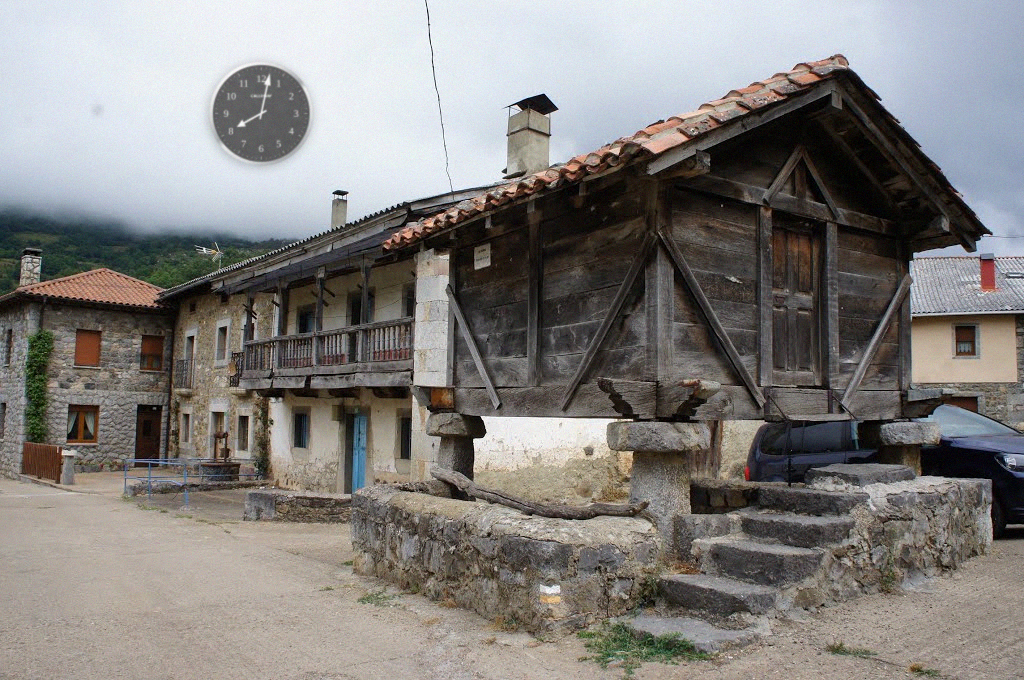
8:02
